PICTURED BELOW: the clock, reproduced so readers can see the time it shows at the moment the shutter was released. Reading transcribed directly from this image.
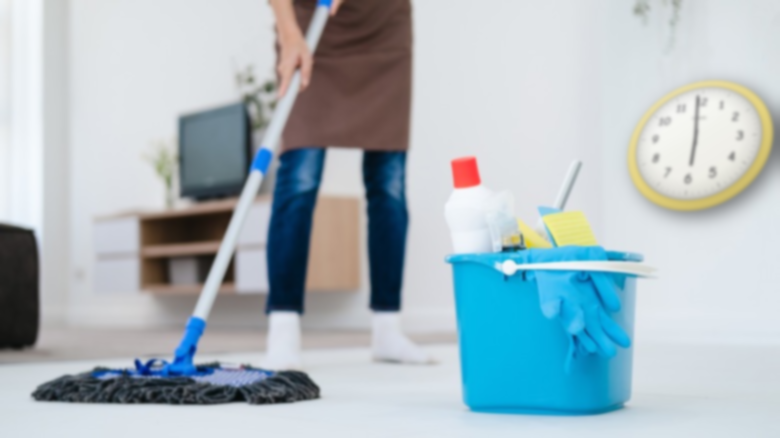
5:59
